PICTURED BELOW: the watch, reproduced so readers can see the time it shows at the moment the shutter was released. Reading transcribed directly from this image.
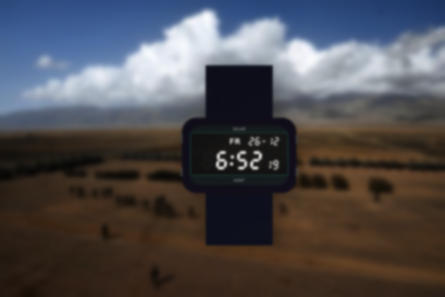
6:52
